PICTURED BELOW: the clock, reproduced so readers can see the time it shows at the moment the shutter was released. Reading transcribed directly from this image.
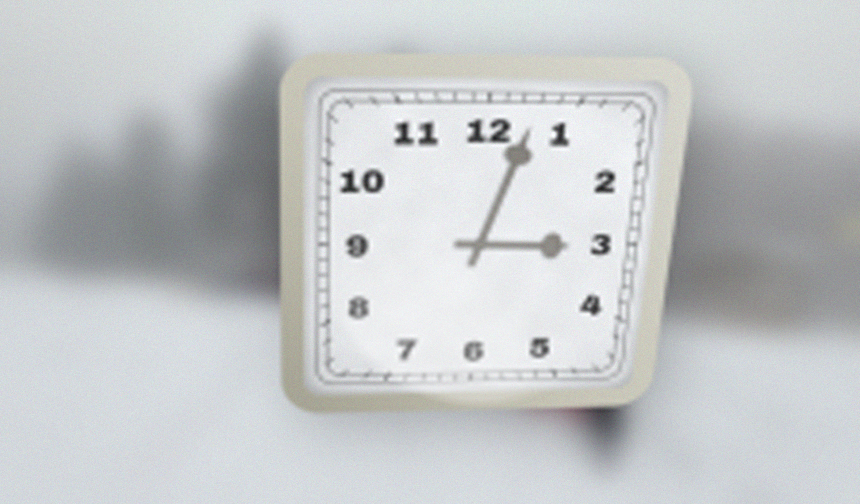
3:03
